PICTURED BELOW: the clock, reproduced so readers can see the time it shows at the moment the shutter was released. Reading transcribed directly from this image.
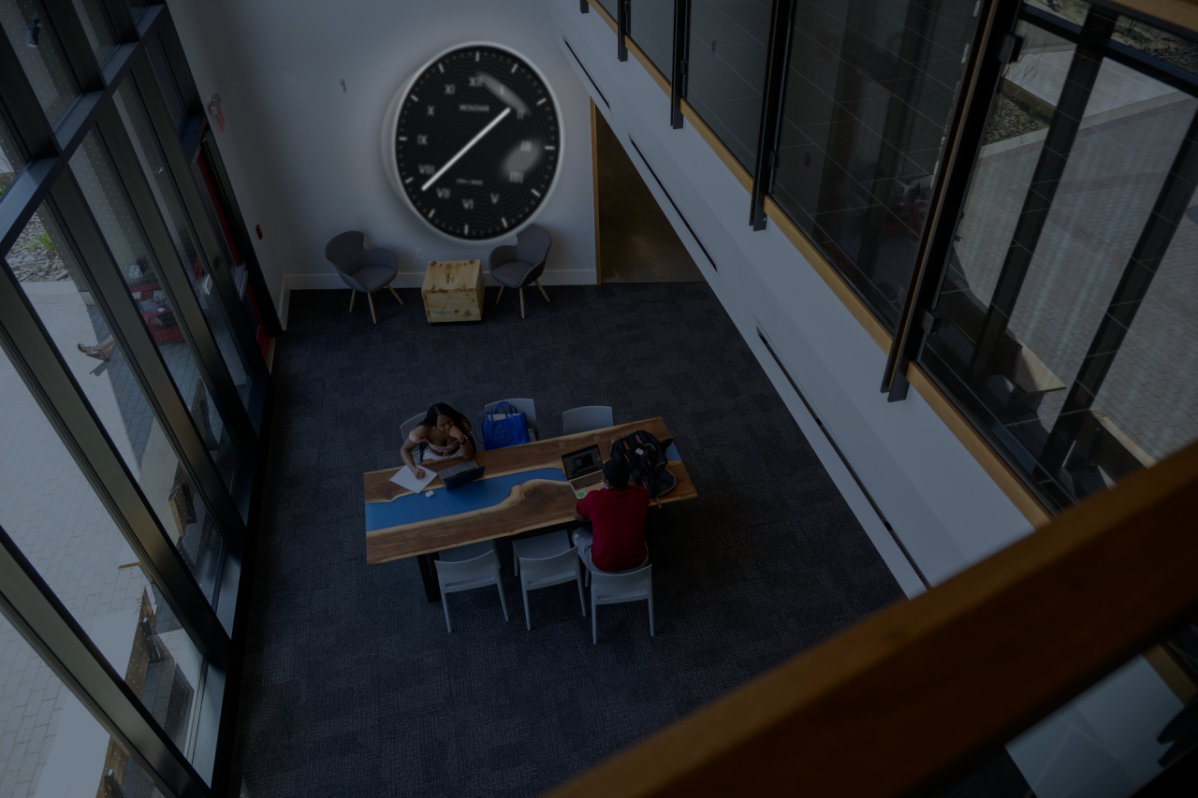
1:38
